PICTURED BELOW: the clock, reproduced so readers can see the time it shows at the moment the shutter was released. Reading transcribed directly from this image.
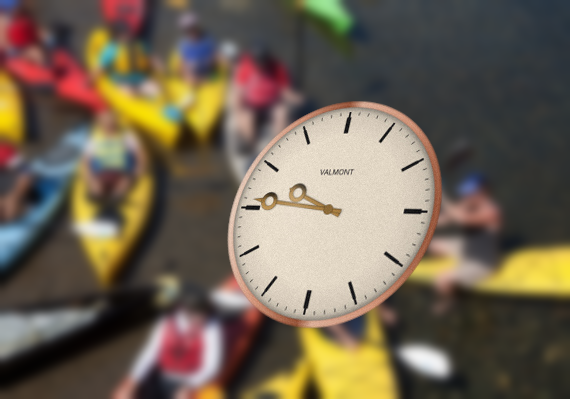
9:46
